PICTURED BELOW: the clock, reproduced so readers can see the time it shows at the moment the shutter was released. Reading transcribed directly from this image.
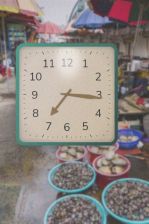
7:16
